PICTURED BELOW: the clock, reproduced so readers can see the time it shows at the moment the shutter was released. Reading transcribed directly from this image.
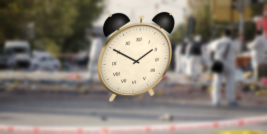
1:50
